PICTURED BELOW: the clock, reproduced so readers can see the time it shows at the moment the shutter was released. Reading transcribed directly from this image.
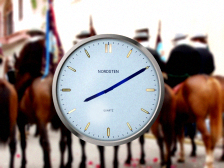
8:10
